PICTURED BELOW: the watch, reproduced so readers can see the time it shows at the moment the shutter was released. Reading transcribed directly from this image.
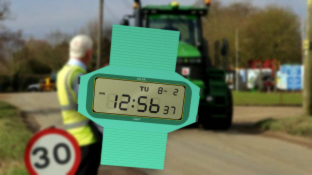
12:56
